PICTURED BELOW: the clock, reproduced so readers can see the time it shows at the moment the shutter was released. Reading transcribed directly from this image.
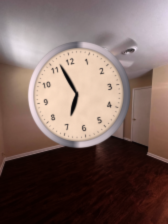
6:57
